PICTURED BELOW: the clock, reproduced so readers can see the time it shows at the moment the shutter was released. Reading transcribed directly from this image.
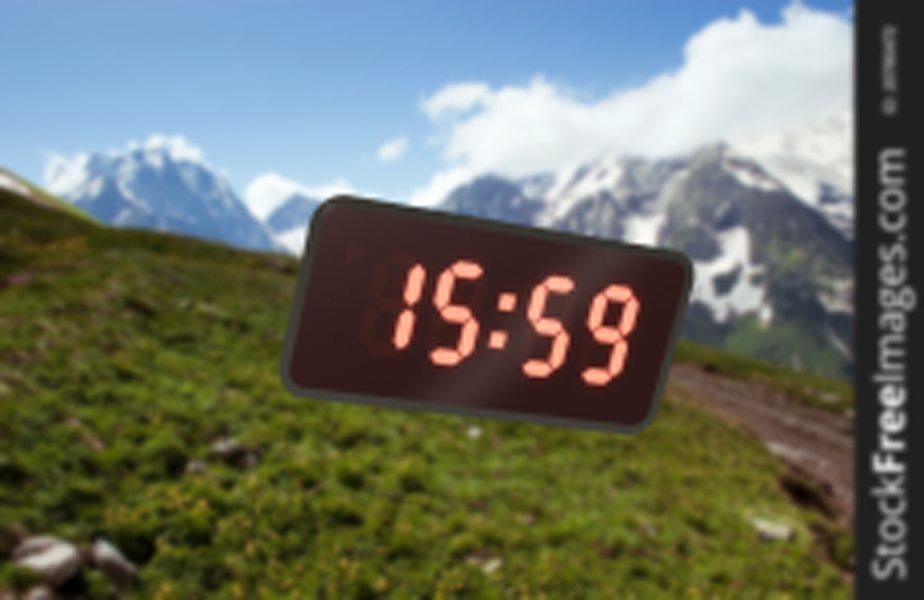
15:59
